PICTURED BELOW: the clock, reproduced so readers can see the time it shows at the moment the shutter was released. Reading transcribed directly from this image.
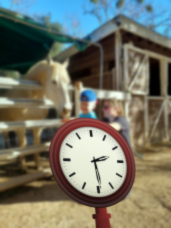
2:29
